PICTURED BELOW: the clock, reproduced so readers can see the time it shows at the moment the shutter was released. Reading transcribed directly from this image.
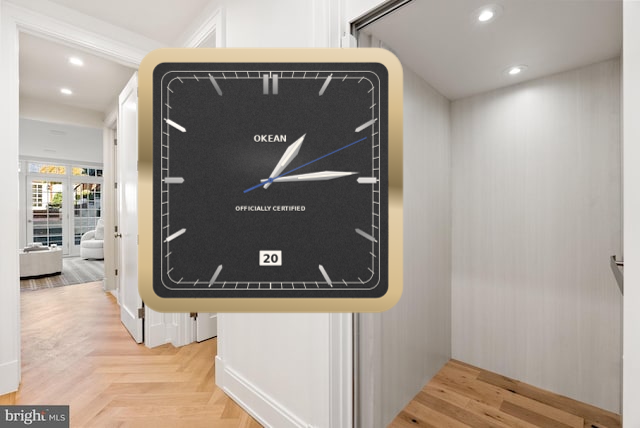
1:14:11
